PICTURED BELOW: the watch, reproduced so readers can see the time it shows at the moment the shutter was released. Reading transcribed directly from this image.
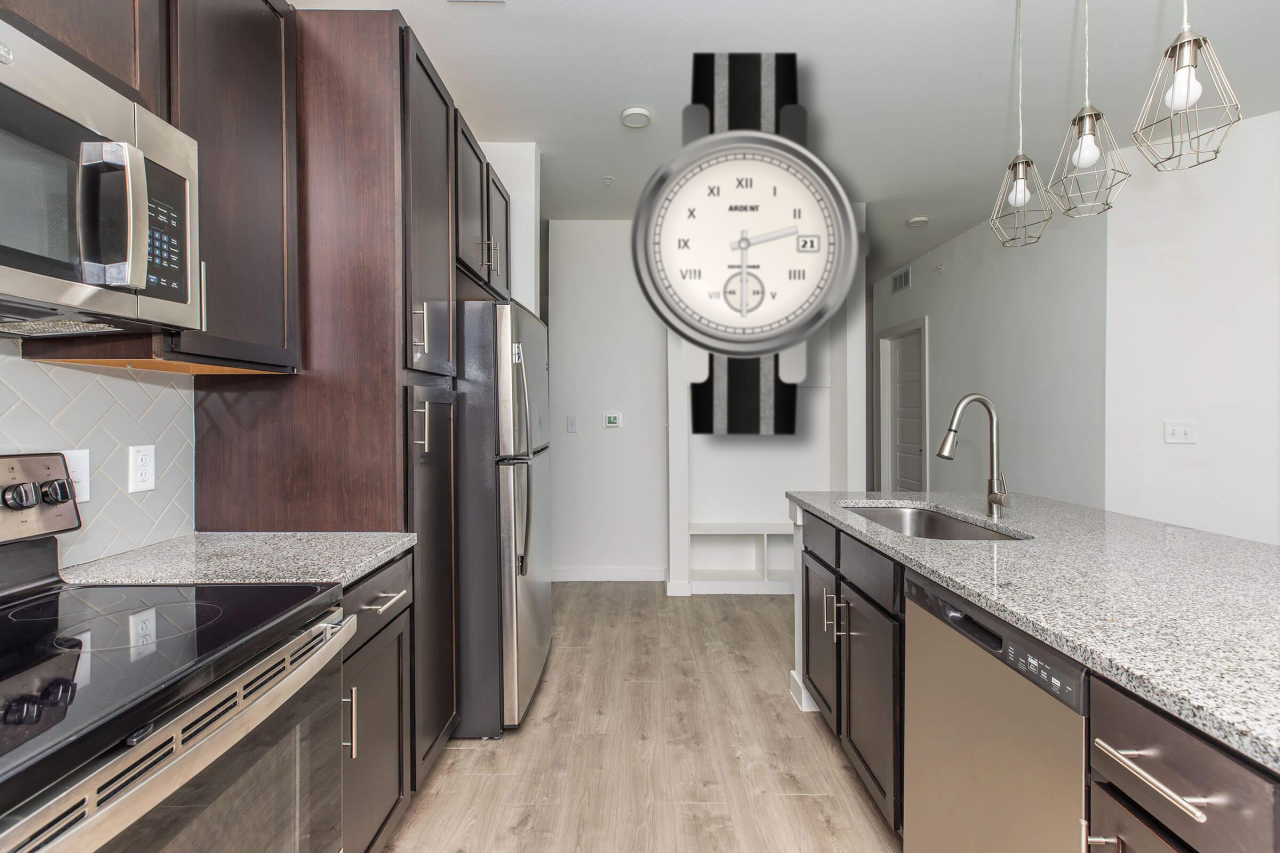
2:30
